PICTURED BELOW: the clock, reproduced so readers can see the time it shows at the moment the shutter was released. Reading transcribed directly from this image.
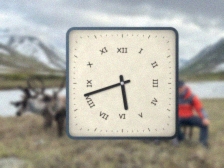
5:42
